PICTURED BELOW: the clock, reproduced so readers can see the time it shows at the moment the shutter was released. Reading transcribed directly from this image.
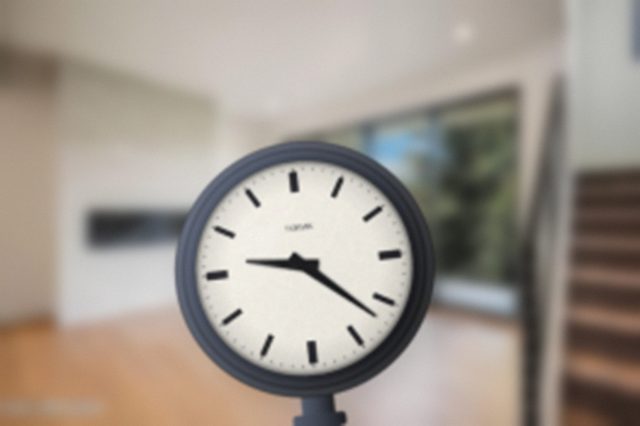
9:22
